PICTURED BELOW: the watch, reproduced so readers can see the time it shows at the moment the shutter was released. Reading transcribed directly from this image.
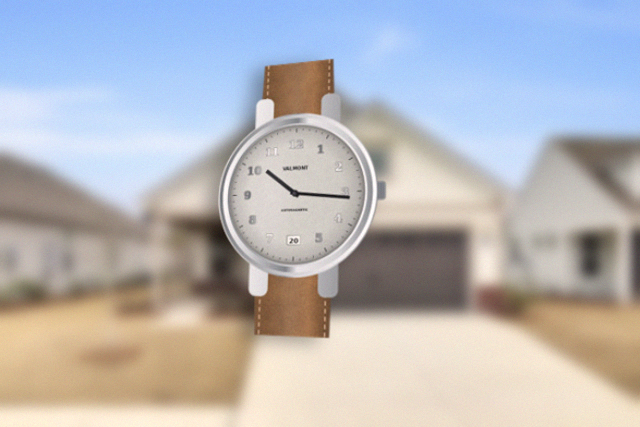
10:16
